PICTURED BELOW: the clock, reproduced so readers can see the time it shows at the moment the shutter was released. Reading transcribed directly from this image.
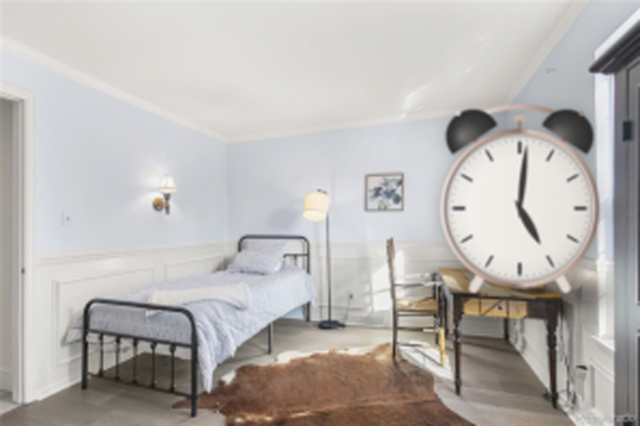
5:01
